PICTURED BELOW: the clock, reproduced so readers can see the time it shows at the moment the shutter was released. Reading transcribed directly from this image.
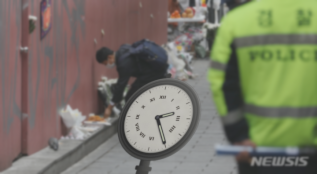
2:25
